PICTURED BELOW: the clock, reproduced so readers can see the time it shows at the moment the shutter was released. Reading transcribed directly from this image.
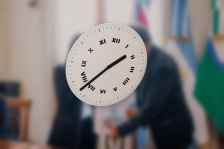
1:37
